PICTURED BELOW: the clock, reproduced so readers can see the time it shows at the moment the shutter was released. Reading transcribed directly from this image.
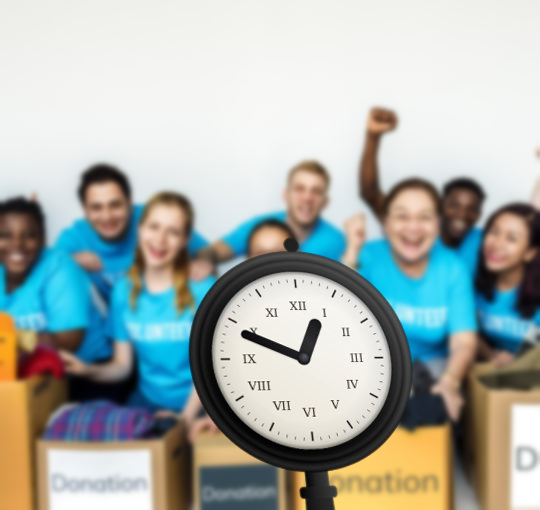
12:49
